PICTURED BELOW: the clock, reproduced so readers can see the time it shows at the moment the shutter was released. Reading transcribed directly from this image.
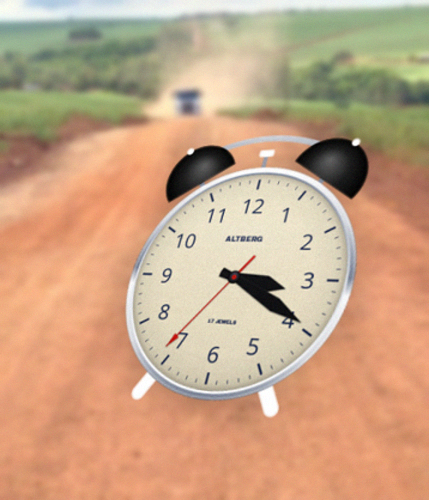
3:19:36
